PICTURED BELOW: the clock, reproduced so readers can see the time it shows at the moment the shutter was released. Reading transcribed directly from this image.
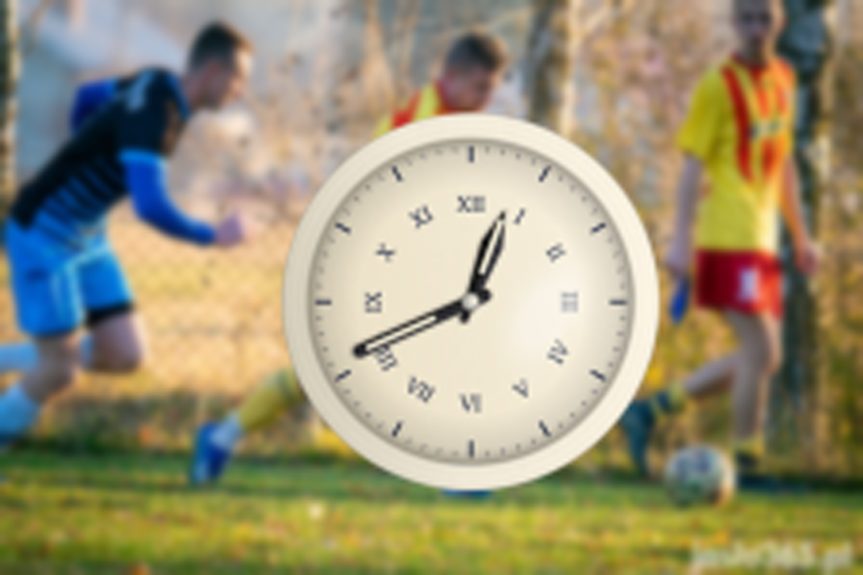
12:41
